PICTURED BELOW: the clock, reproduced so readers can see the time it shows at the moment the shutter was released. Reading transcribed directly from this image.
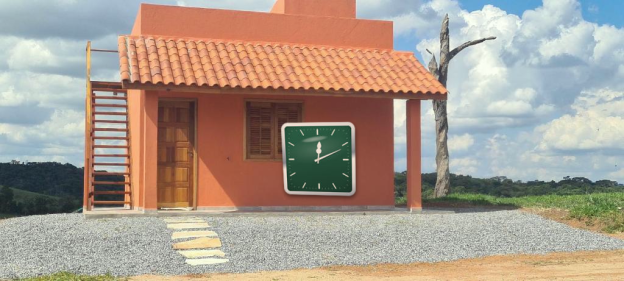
12:11
